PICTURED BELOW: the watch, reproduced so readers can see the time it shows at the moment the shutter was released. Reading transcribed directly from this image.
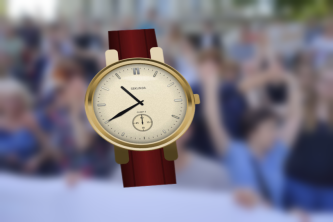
10:40
